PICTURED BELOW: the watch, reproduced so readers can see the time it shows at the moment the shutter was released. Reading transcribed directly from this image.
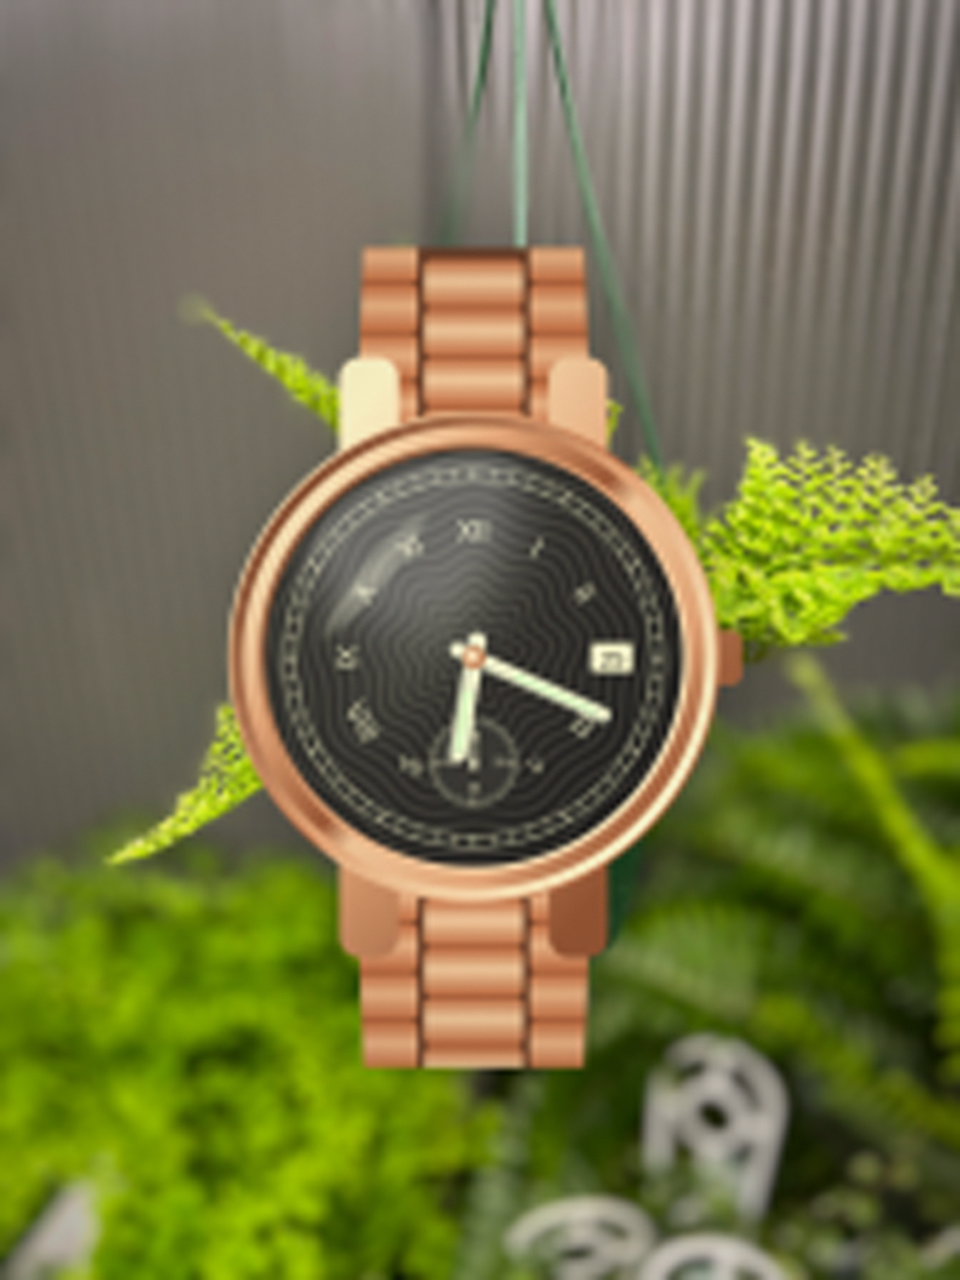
6:19
